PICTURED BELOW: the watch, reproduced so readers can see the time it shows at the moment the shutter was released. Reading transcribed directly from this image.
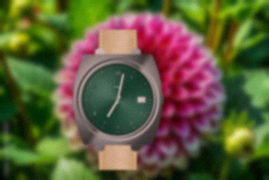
7:02
